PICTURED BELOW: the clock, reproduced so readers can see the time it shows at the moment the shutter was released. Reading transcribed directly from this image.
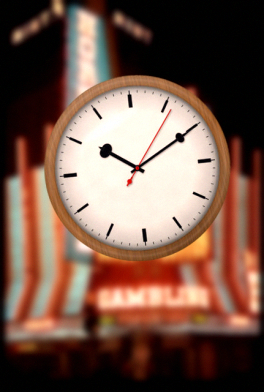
10:10:06
